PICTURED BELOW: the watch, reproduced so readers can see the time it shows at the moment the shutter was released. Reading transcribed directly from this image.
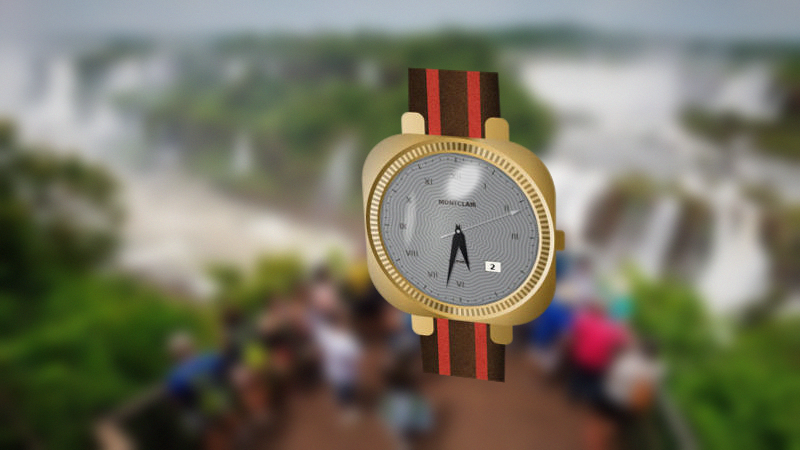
5:32:11
